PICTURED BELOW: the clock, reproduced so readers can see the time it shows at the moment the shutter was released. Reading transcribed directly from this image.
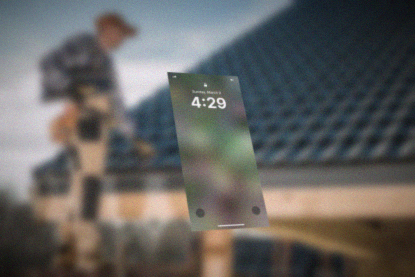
4:29
